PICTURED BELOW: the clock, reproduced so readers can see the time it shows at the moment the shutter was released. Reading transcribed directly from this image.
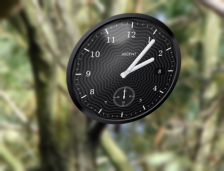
2:06
